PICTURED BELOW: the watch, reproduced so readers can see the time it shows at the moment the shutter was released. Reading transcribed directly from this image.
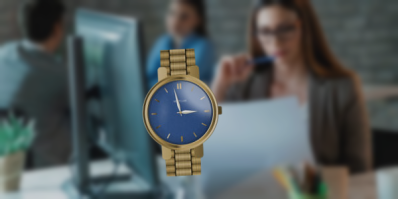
2:58
